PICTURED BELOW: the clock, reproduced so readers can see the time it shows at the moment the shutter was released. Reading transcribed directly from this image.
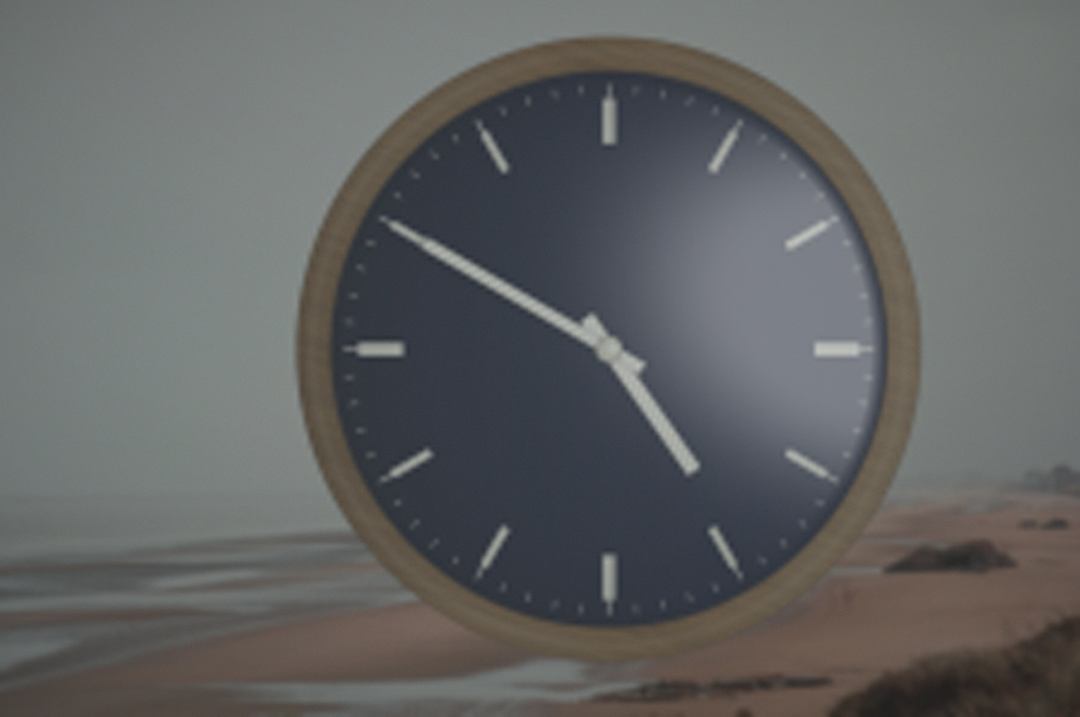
4:50
